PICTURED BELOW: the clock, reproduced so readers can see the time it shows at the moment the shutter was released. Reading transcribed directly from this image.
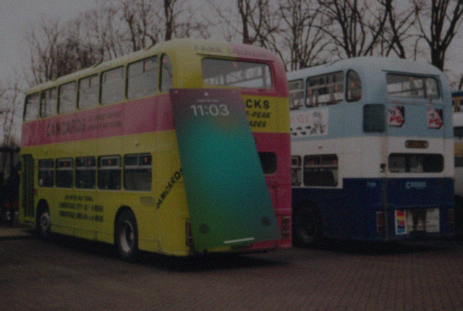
11:03
